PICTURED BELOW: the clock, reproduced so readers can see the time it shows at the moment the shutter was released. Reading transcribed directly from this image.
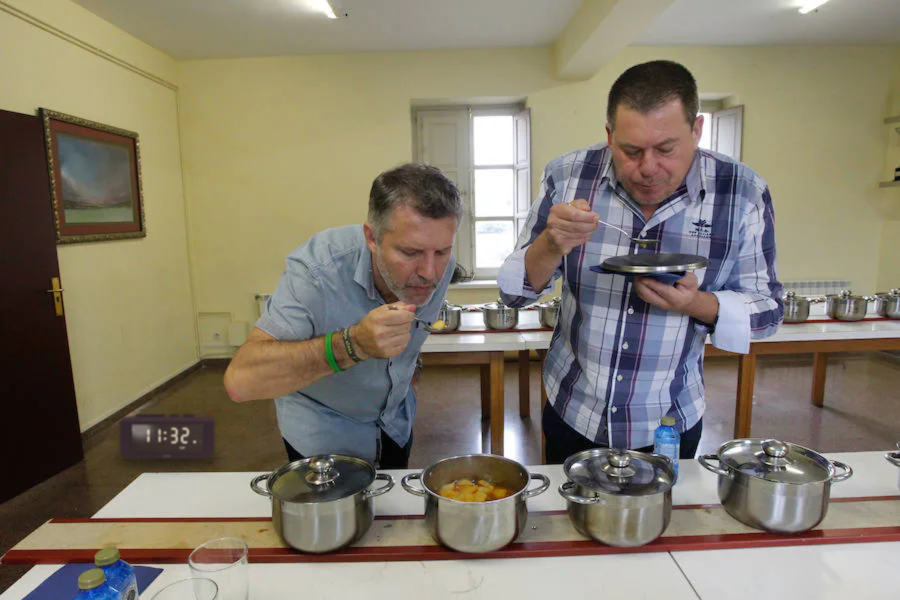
11:32
